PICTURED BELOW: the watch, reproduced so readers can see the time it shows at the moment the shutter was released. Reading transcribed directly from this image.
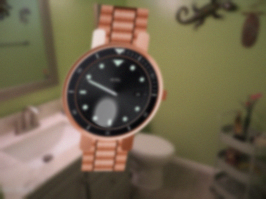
9:49
